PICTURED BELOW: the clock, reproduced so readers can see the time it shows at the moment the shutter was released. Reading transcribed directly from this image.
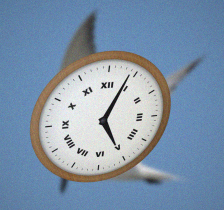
5:04
